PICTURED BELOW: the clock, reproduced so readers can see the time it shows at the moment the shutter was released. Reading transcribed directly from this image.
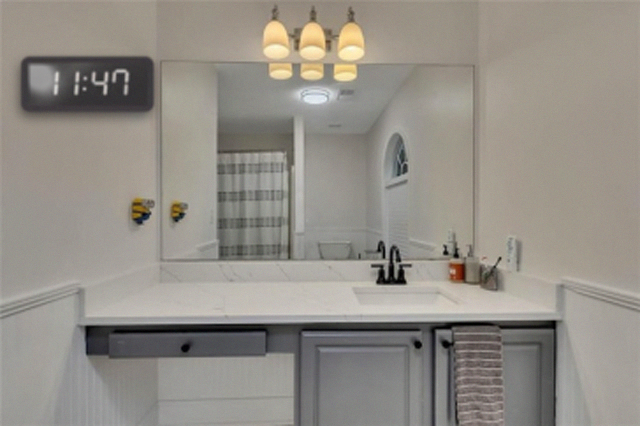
11:47
